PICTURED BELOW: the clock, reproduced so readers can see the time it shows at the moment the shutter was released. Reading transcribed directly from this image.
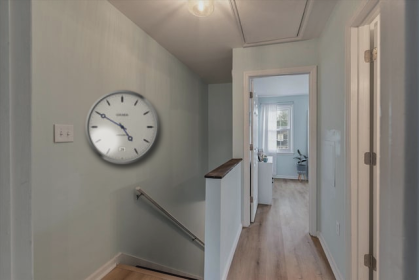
4:50
